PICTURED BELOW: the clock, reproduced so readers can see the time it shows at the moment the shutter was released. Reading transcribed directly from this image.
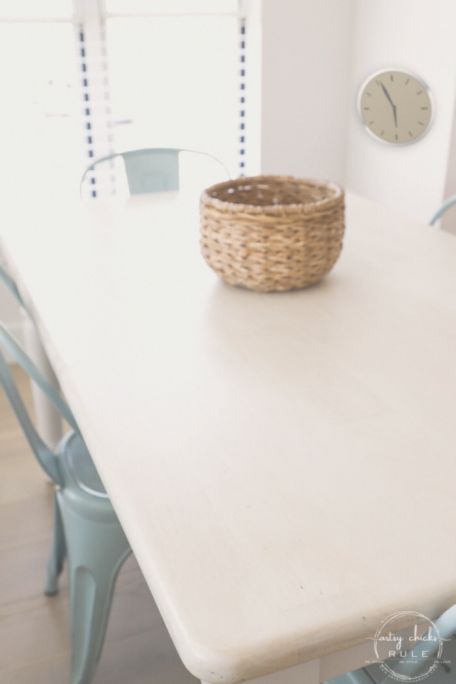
5:56
